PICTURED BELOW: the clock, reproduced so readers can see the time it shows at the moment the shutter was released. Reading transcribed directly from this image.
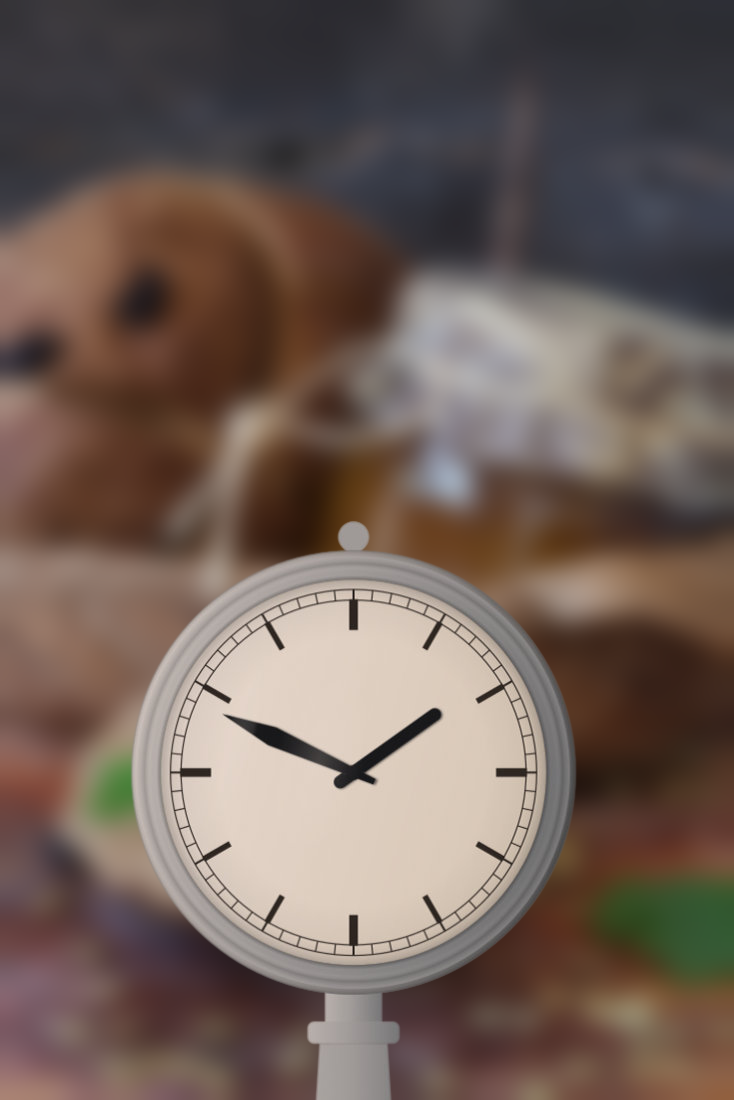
1:49
